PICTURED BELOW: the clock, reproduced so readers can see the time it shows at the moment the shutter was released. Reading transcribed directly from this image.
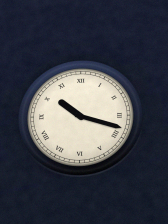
10:18
